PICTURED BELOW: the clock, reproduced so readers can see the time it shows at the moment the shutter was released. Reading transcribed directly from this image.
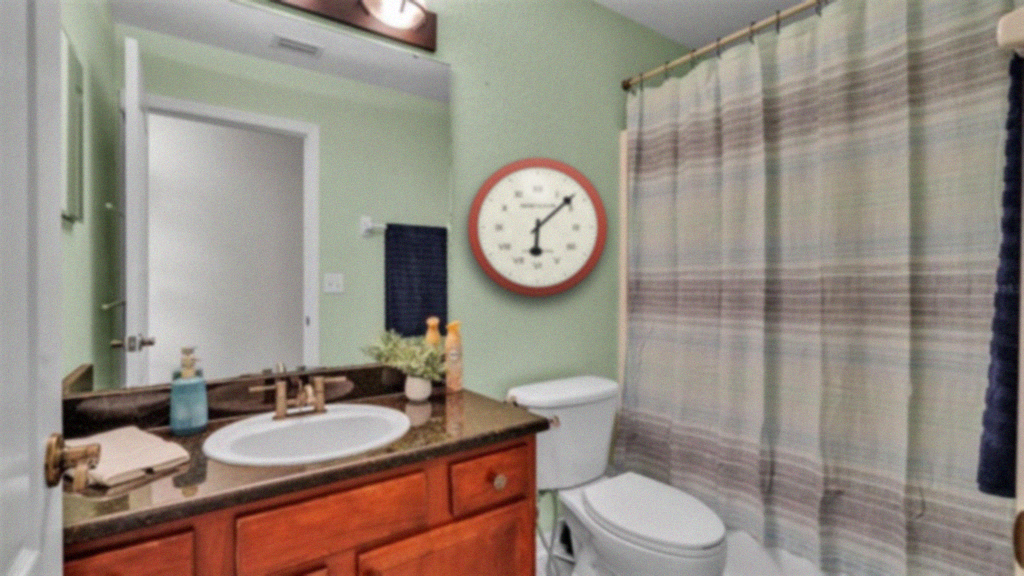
6:08
